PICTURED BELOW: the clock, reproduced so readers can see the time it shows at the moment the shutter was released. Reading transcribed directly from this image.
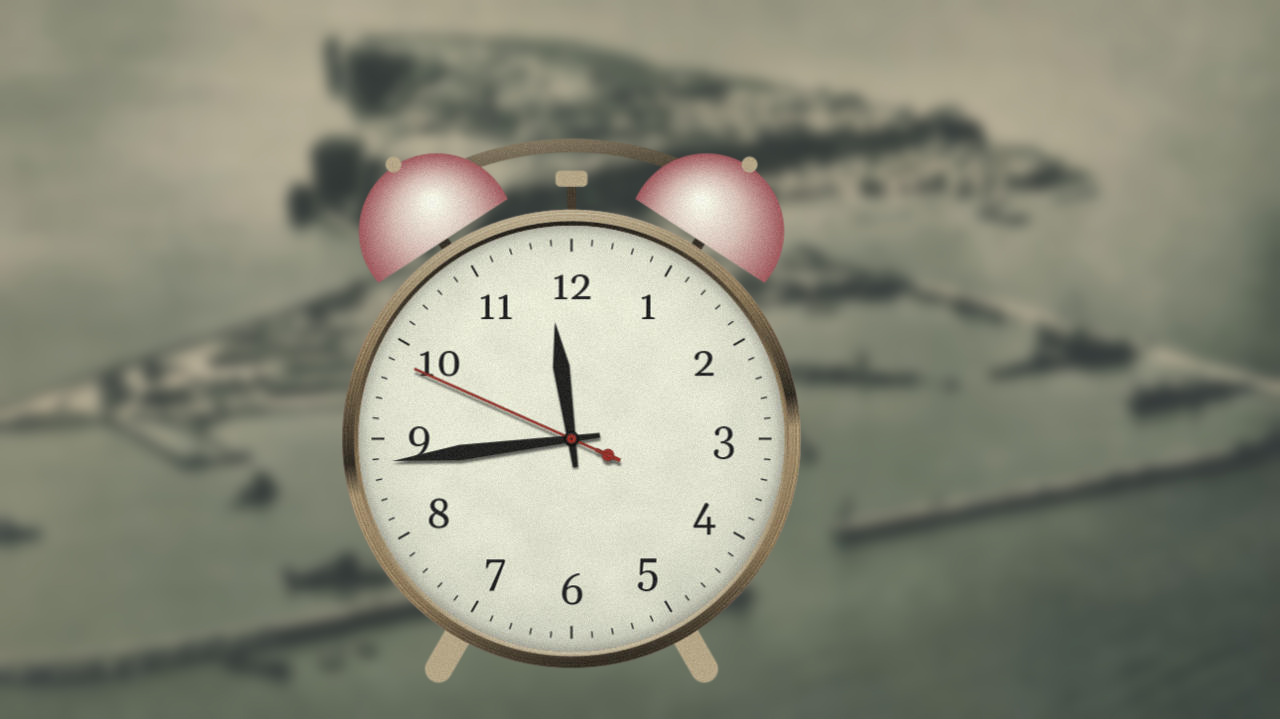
11:43:49
